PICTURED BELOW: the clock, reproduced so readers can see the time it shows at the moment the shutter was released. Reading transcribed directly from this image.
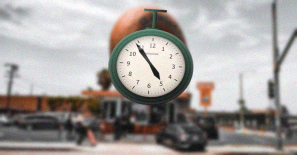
4:54
